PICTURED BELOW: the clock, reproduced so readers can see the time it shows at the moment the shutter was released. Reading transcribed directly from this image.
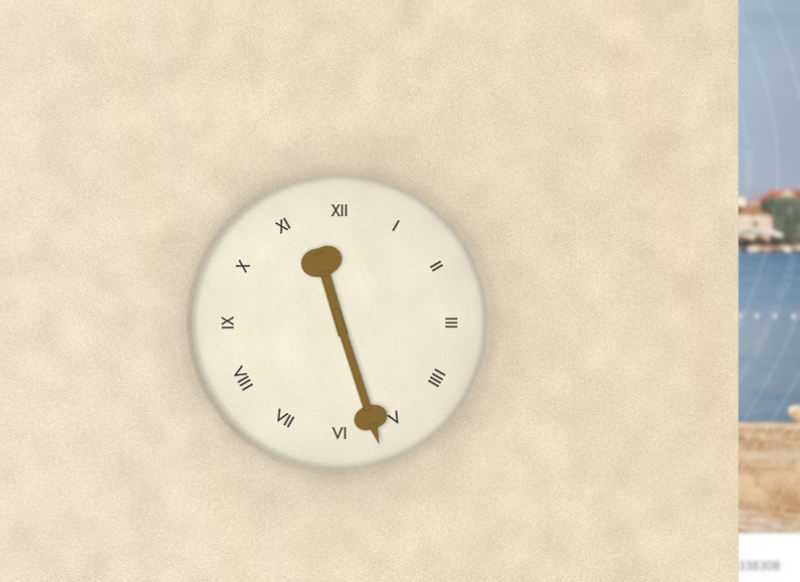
11:27
